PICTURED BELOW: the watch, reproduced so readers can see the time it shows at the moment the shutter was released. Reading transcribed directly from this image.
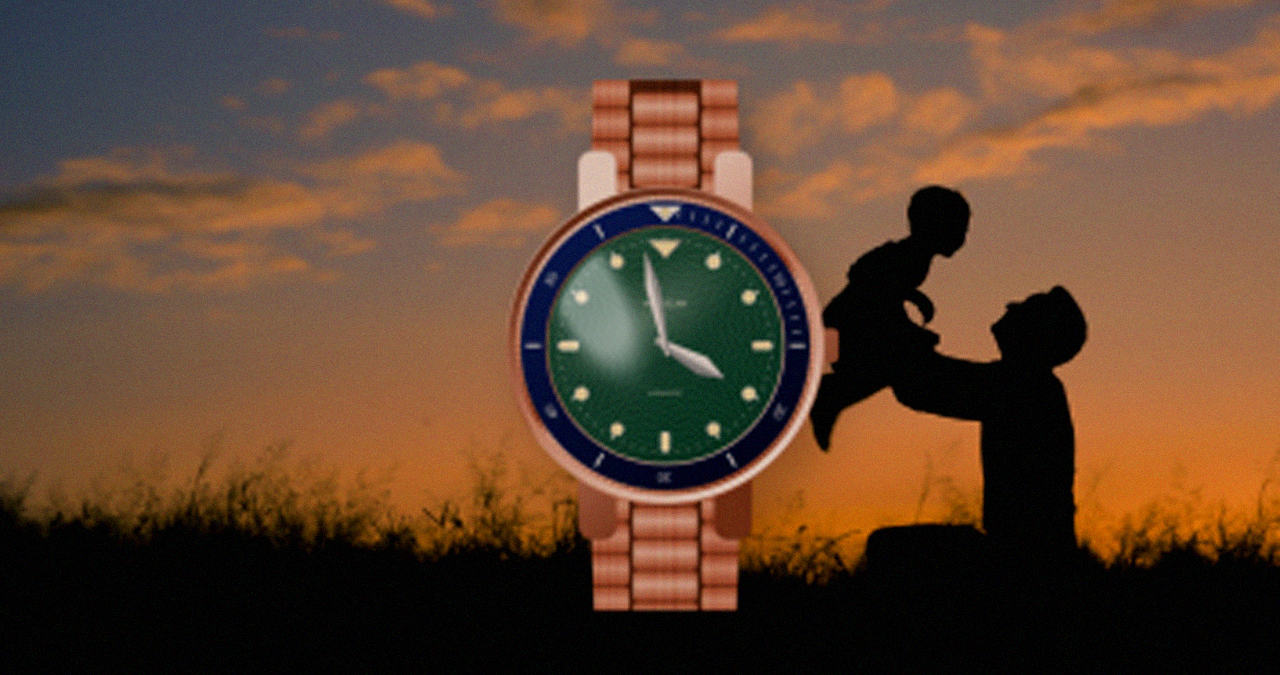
3:58
